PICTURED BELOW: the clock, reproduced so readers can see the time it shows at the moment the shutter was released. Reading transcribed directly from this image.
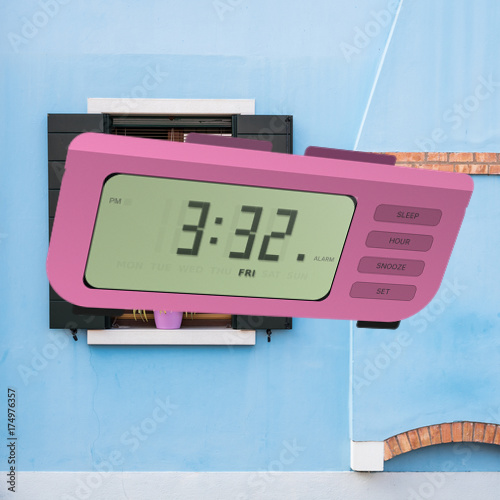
3:32
